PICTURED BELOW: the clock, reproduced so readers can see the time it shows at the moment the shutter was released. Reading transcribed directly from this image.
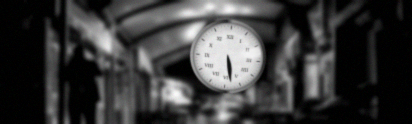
5:28
